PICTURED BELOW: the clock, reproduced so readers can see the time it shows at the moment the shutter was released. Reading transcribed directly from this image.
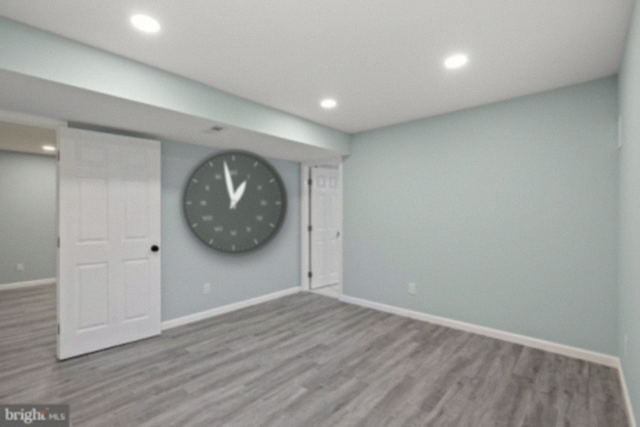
12:58
